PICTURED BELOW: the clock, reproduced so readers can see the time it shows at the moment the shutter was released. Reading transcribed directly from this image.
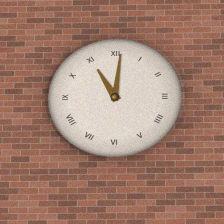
11:01
